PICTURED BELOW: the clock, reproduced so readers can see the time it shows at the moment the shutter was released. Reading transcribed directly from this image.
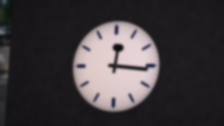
12:16
